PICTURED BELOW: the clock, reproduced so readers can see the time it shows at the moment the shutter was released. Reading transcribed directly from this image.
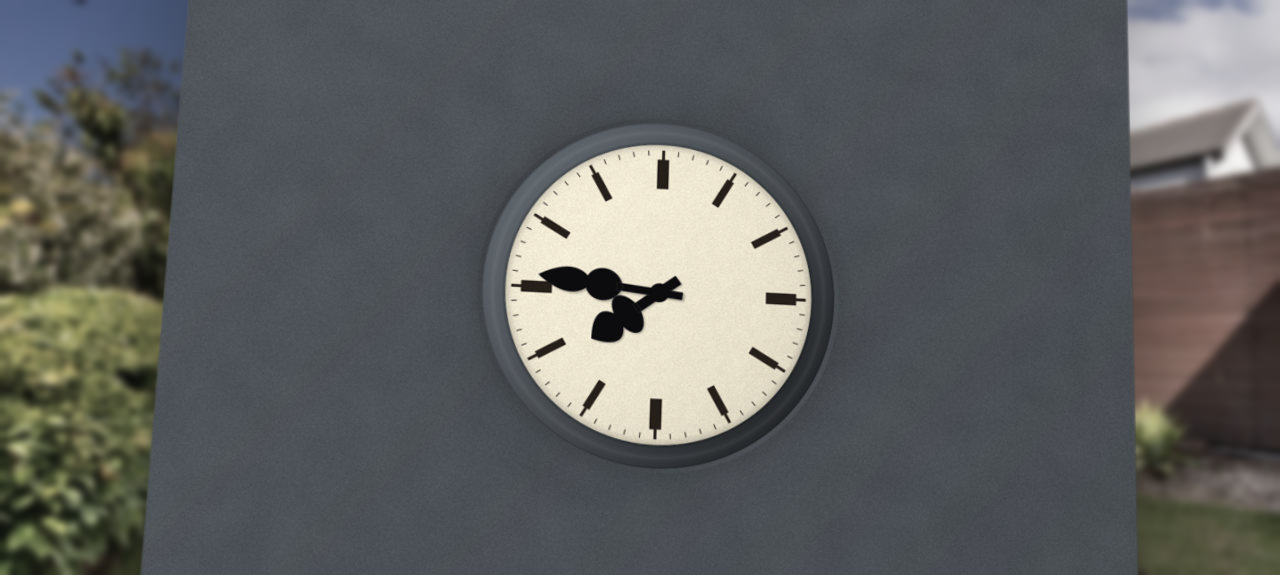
7:46
